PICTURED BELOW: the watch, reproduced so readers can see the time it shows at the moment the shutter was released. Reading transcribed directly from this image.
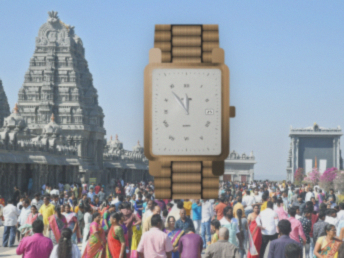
11:54
